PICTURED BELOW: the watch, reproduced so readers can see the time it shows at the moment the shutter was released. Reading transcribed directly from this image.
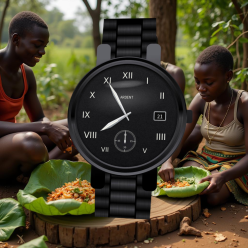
7:55
